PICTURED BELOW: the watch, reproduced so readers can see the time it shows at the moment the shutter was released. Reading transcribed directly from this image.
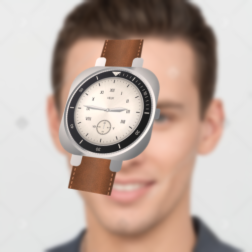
2:46
